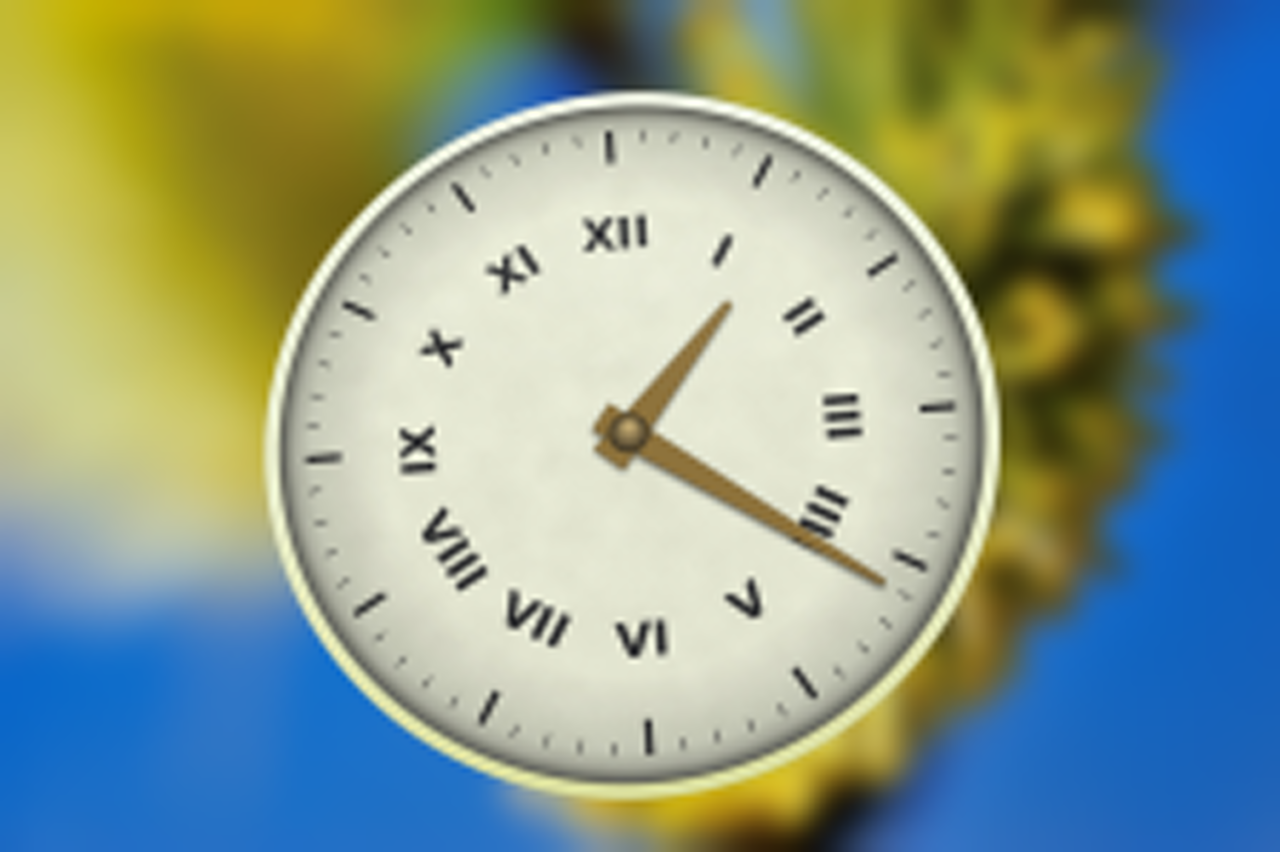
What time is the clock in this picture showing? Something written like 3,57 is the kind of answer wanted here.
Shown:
1,21
